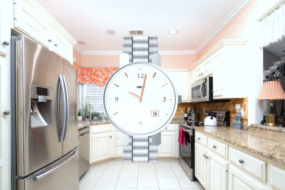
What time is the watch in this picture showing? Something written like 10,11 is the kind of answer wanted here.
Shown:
10,02
